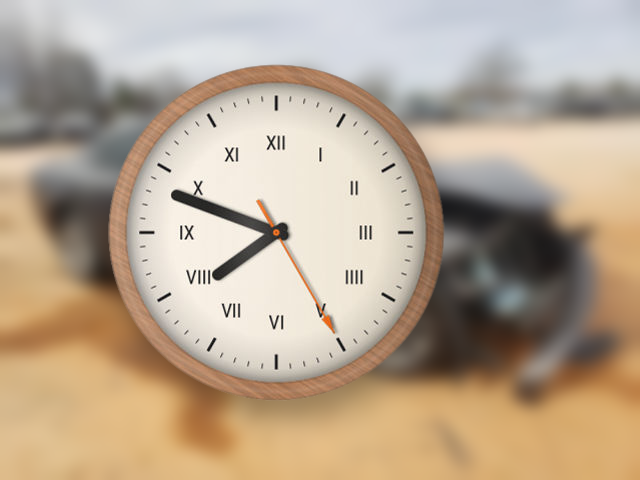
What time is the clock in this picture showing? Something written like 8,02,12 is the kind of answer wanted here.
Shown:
7,48,25
